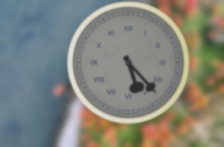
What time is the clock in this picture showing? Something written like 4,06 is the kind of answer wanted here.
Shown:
5,23
